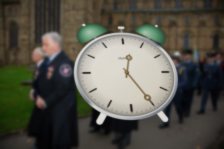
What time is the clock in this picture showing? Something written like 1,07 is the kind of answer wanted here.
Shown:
12,25
